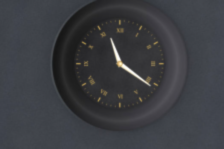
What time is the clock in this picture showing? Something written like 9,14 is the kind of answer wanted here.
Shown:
11,21
